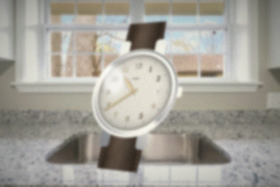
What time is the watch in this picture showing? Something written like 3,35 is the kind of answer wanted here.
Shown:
10,39
